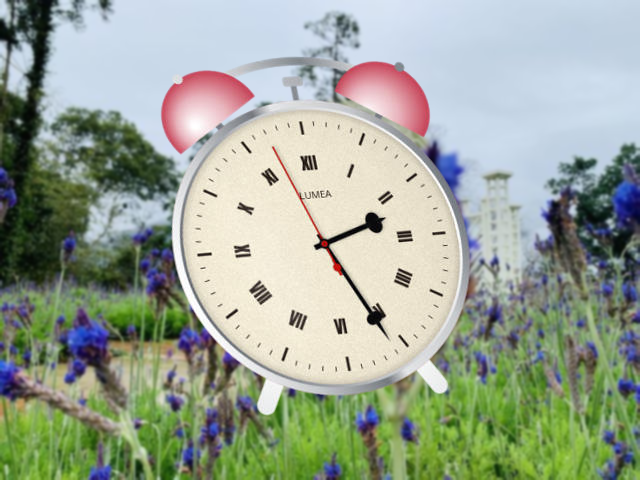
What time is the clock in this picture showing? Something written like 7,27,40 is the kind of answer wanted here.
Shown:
2,25,57
